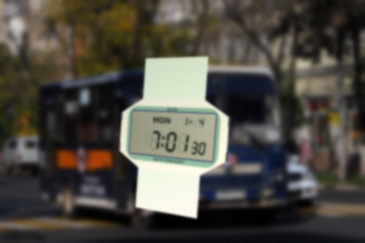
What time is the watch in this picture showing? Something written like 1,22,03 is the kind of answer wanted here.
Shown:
7,01,30
